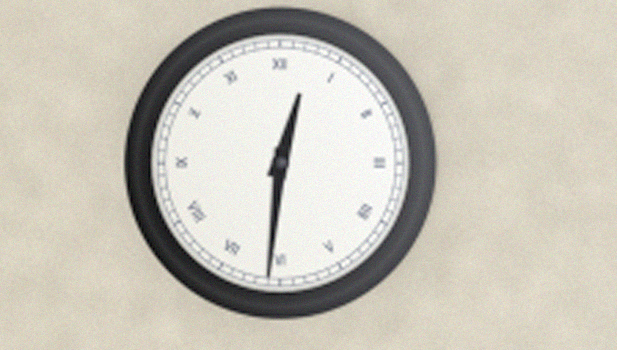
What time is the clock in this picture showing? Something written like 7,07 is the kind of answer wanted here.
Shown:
12,31
